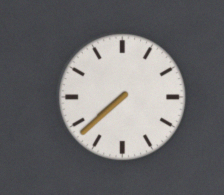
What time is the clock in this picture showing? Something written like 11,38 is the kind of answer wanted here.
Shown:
7,38
